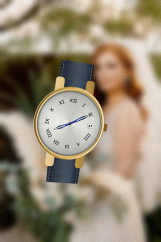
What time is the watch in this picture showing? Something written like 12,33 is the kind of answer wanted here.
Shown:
8,10
